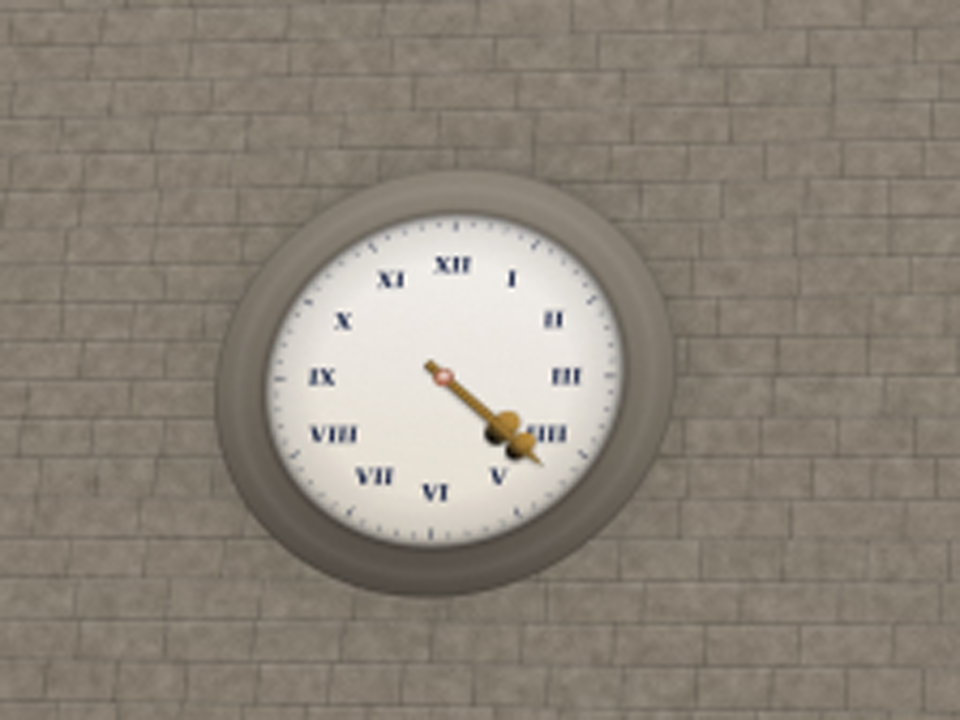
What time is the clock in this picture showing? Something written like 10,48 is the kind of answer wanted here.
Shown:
4,22
